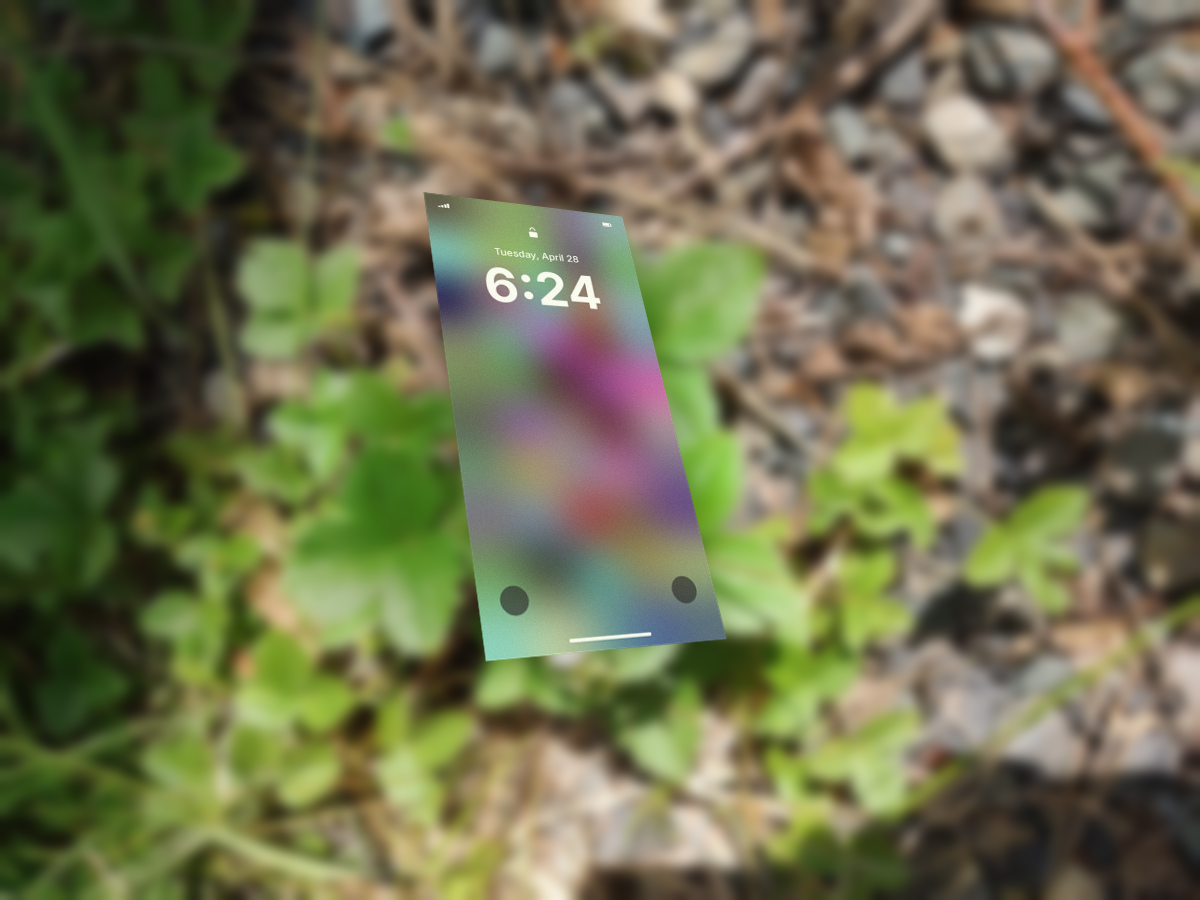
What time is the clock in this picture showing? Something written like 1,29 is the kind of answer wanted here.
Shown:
6,24
